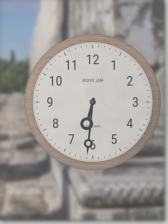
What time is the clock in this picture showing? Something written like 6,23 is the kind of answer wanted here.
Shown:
6,31
